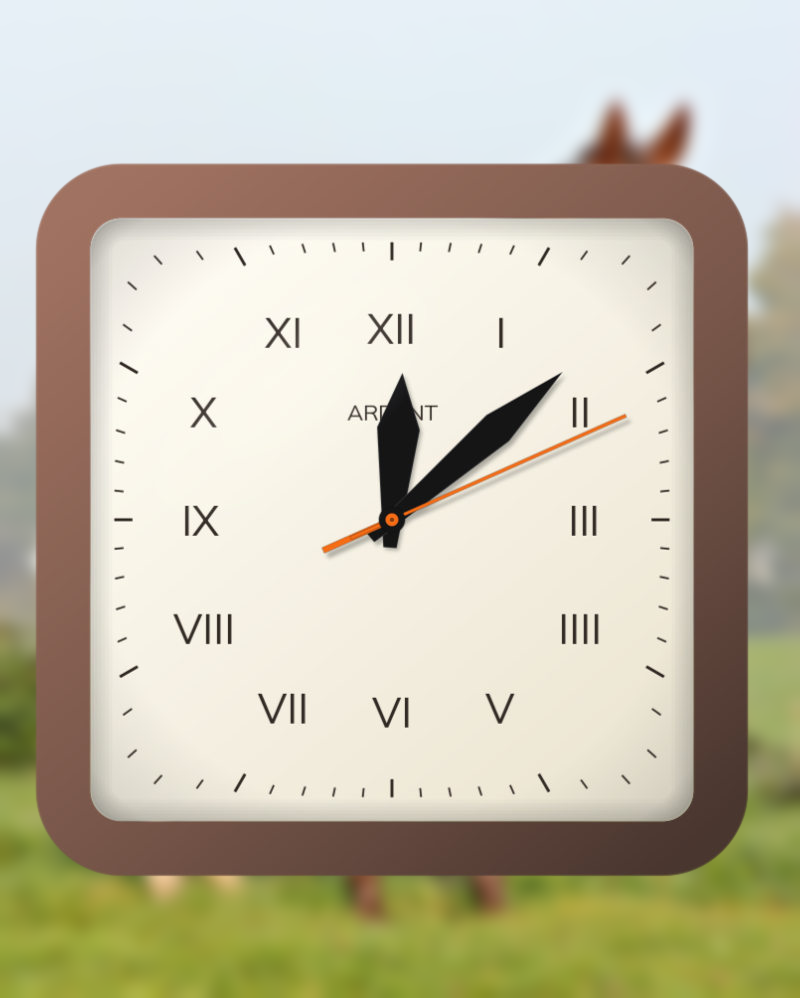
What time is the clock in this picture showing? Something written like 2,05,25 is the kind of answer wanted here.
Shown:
12,08,11
